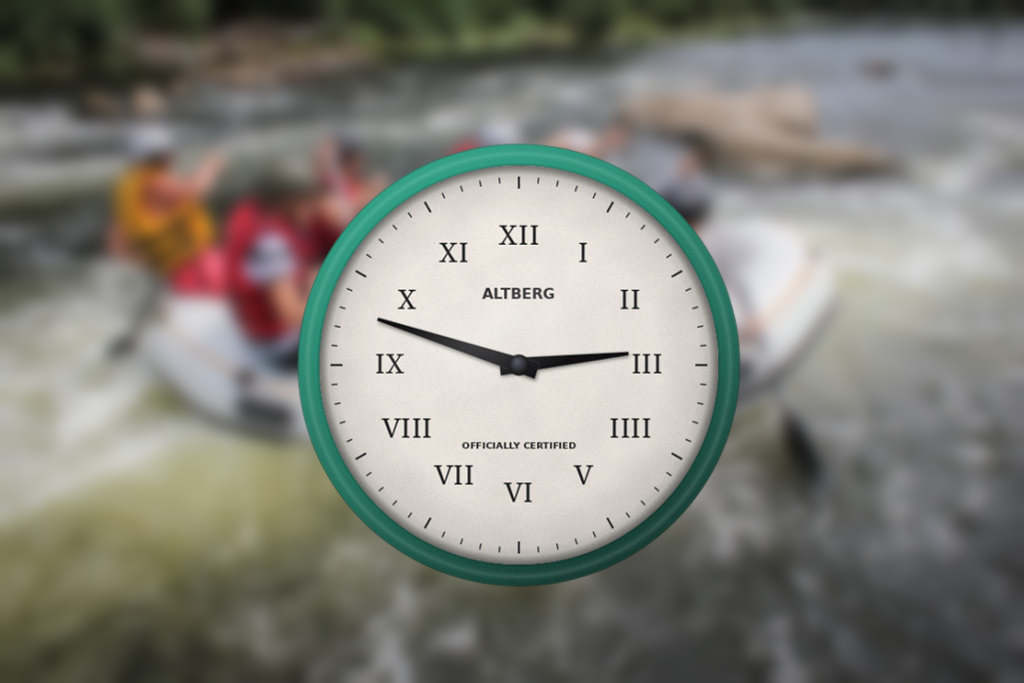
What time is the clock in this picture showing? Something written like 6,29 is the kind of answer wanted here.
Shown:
2,48
